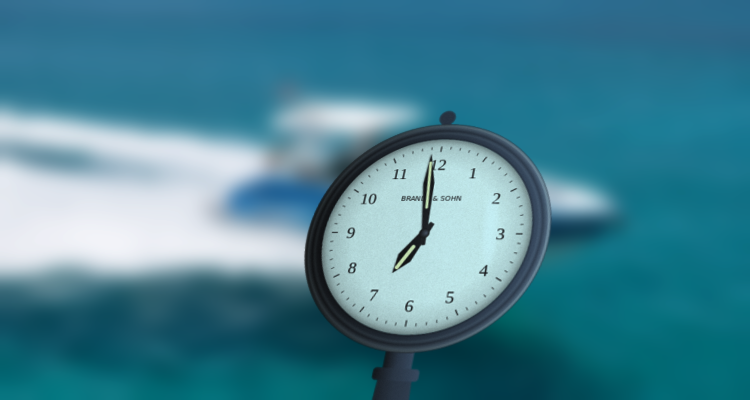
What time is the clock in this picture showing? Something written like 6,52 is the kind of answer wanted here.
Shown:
6,59
